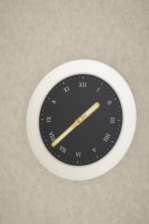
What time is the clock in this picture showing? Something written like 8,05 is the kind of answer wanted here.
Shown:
1,38
